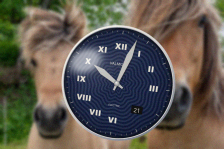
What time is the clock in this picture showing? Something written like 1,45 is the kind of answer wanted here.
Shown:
10,03
